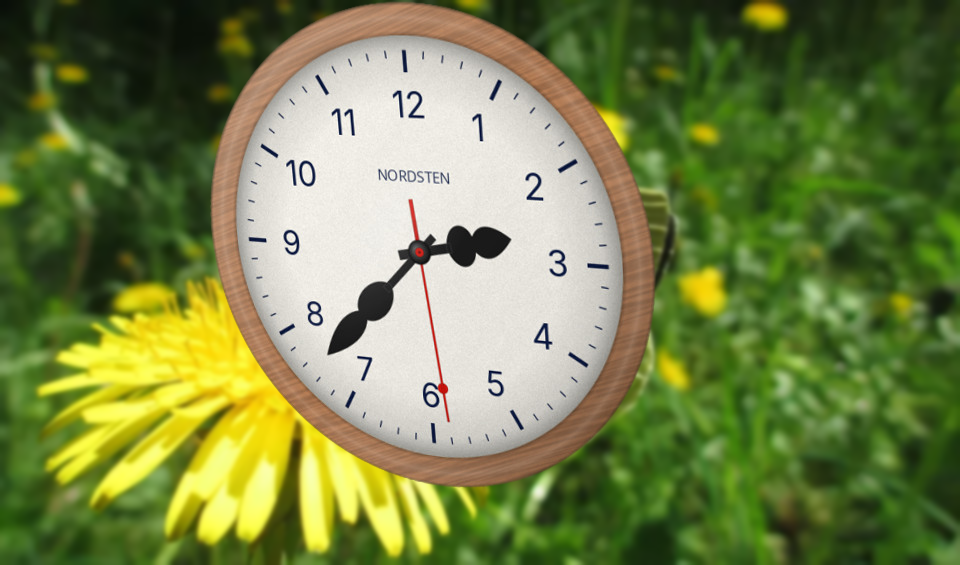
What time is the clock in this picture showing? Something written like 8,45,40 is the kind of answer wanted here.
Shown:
2,37,29
